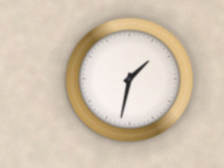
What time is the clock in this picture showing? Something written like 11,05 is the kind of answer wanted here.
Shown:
1,32
